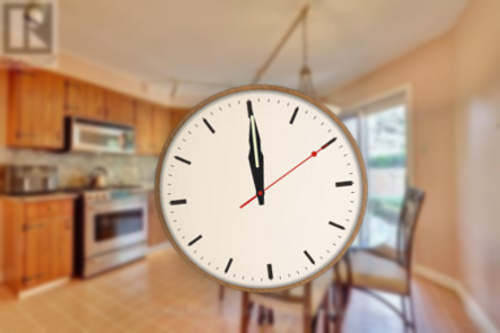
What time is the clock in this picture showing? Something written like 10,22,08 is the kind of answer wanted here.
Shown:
12,00,10
